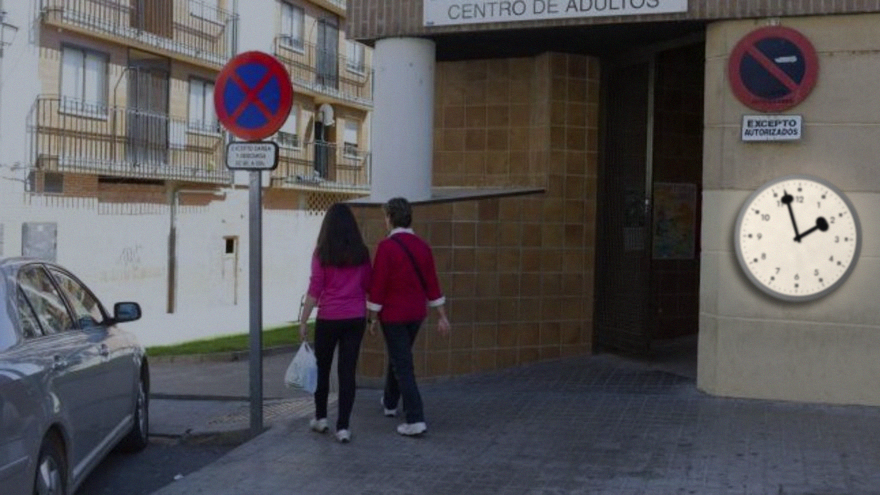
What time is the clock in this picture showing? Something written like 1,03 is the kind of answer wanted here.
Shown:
1,57
